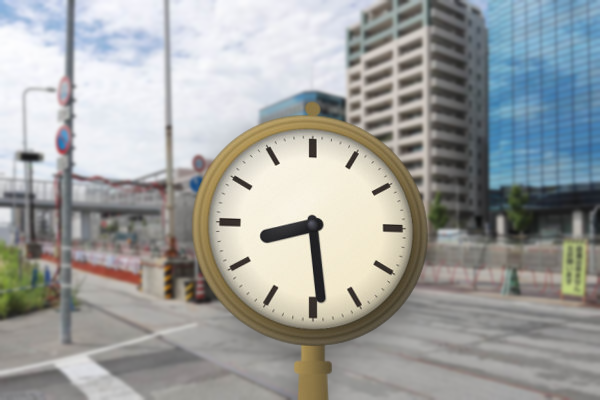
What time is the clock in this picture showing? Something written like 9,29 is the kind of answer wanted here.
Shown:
8,29
